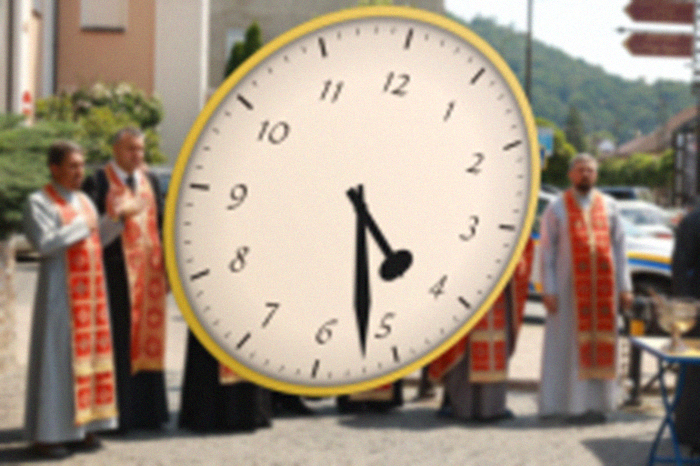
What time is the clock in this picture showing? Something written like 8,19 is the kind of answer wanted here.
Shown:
4,27
